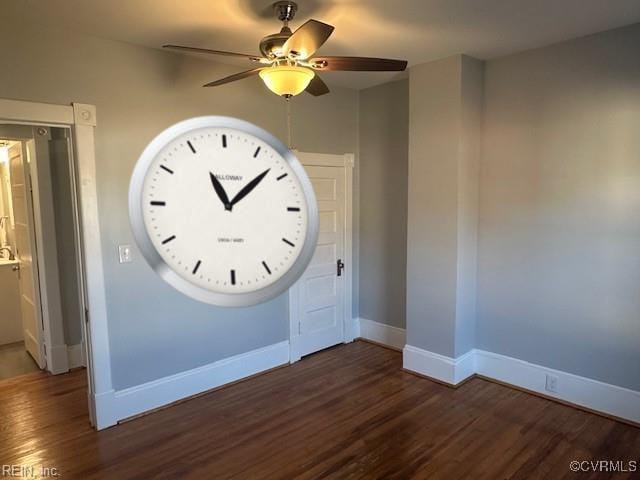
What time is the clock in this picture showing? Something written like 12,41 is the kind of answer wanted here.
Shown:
11,08
